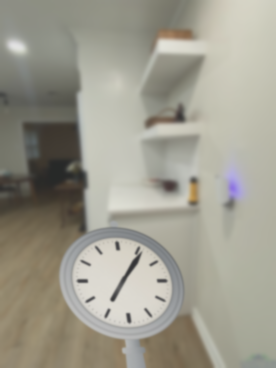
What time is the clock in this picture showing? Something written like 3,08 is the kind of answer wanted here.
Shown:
7,06
